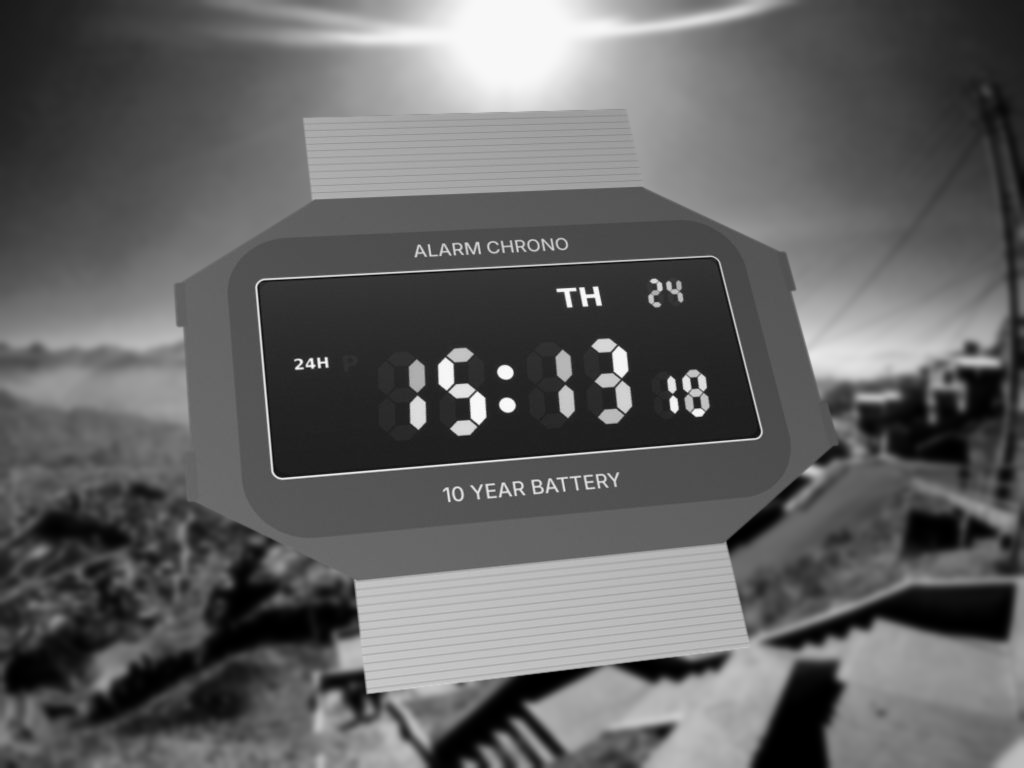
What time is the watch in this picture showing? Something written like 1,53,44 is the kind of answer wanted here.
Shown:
15,13,18
